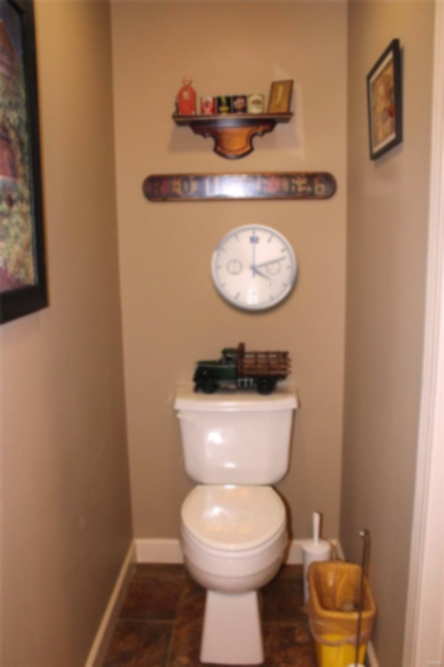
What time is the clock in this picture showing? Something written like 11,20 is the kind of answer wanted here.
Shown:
4,12
